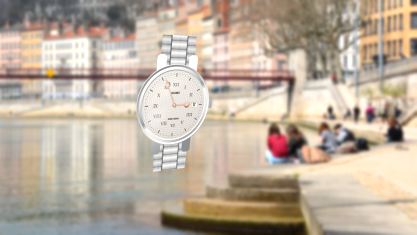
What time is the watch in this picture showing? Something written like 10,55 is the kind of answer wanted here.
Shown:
2,56
